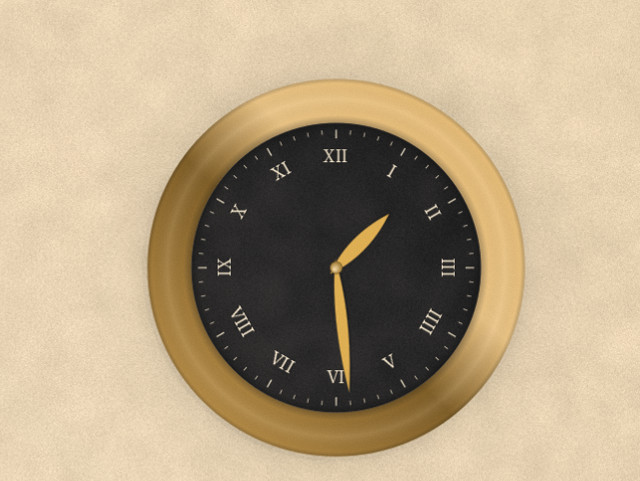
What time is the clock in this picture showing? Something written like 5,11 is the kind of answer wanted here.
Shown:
1,29
